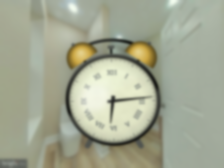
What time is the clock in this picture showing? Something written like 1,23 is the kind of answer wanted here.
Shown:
6,14
